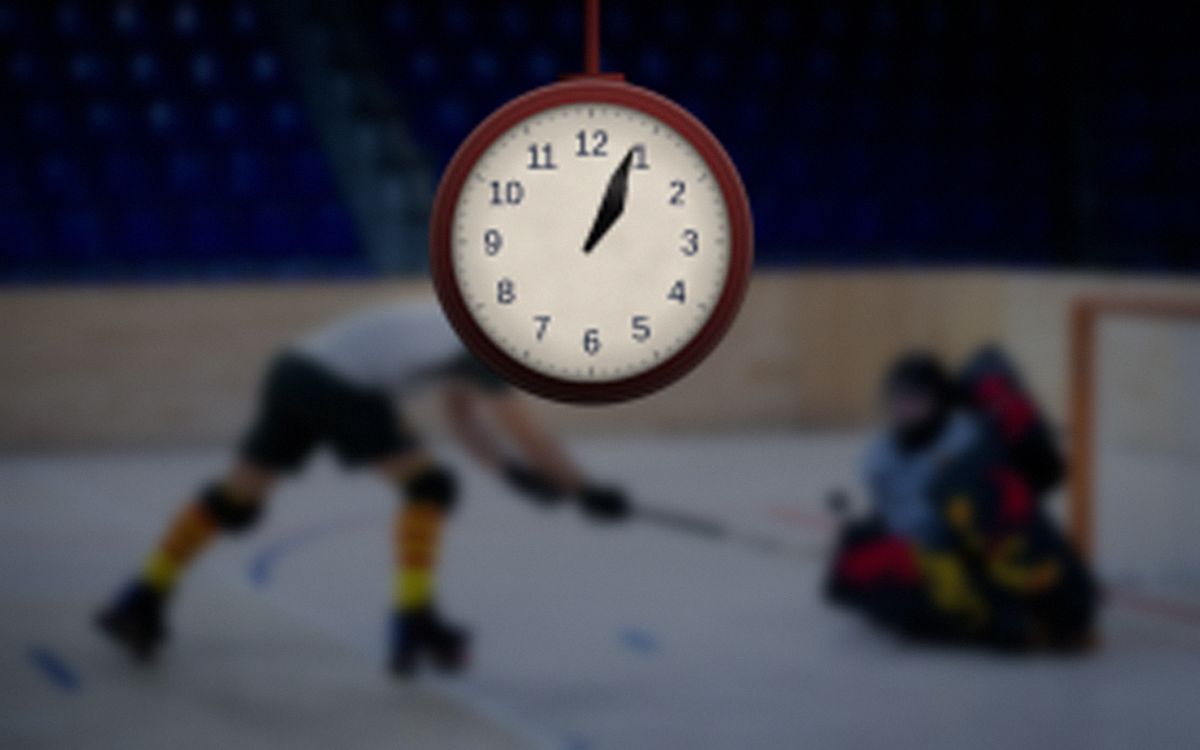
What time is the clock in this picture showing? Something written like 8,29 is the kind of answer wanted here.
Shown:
1,04
